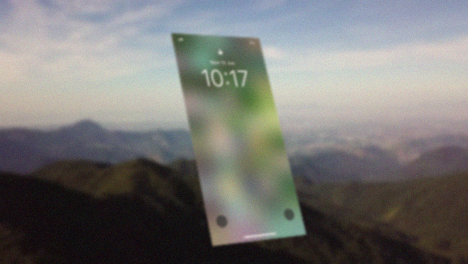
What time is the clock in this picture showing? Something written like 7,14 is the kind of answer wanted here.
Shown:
10,17
